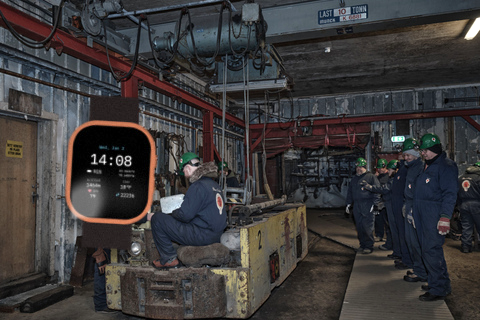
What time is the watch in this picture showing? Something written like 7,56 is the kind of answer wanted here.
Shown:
14,08
